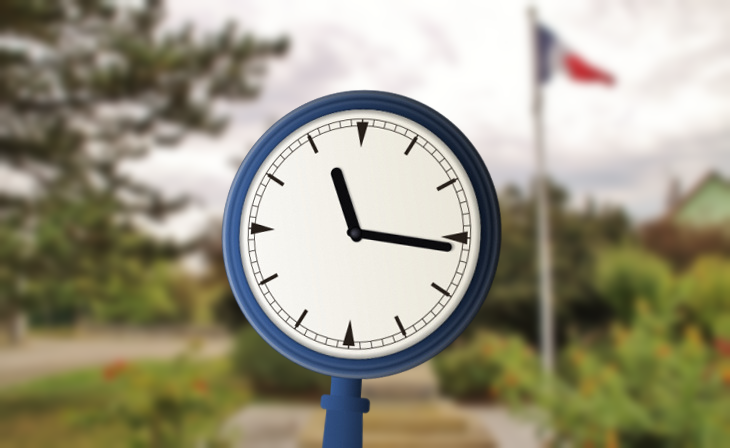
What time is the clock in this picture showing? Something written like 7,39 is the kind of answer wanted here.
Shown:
11,16
